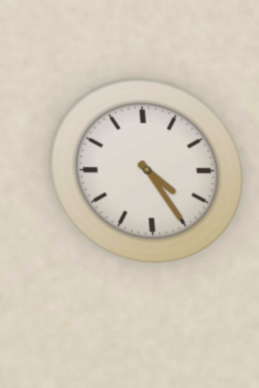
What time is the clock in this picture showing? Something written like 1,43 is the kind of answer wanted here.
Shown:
4,25
